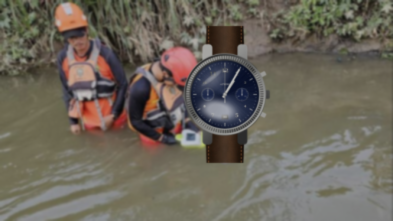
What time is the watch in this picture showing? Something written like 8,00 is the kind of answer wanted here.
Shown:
1,05
